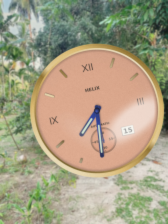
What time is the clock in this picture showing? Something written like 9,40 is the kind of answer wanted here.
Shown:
7,31
